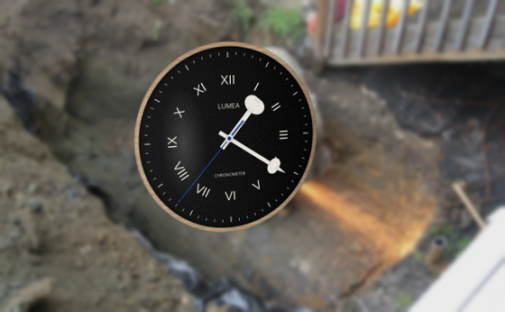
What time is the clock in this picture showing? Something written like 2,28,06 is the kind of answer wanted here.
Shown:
1,20,37
